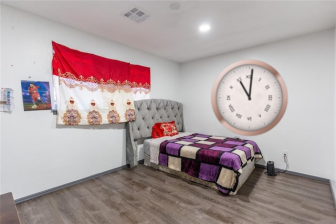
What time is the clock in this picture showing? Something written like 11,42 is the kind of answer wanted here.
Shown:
11,01
